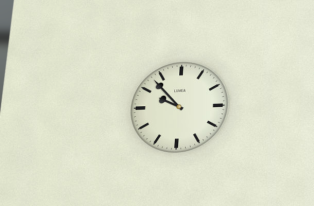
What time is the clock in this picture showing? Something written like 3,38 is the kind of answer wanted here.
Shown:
9,53
